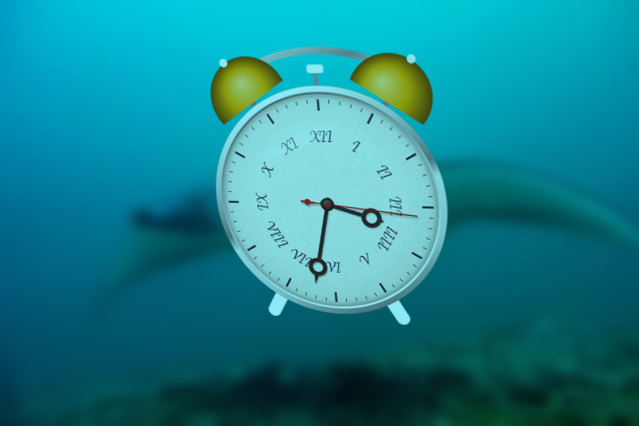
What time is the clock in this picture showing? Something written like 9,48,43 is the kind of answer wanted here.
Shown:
3,32,16
